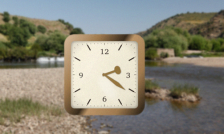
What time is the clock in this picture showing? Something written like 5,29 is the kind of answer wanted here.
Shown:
2,21
